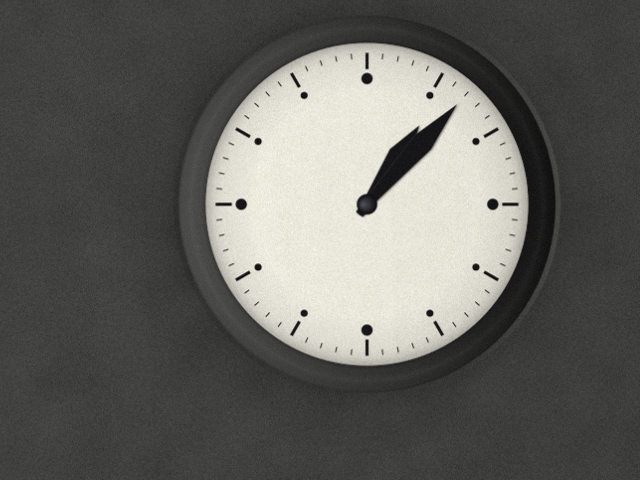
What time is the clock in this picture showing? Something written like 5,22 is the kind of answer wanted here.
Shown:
1,07
